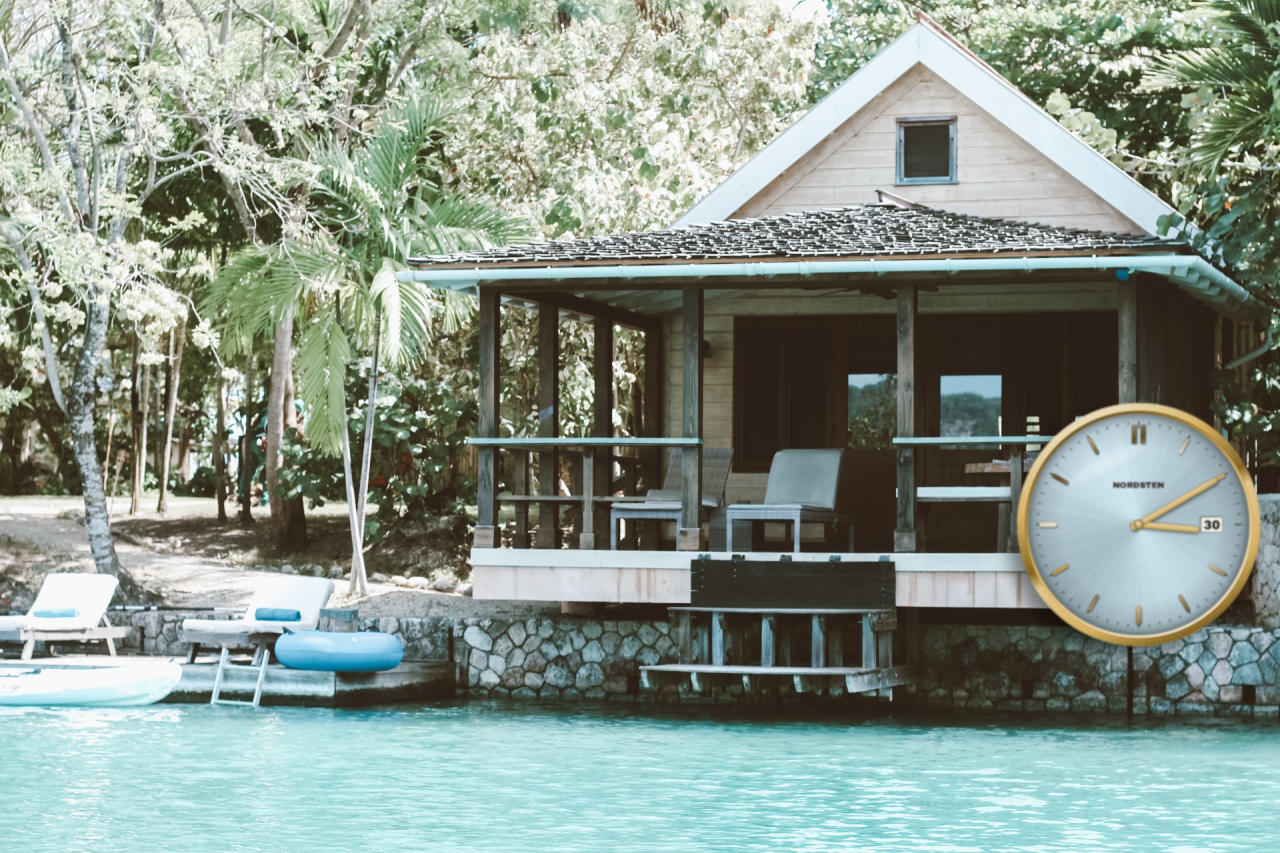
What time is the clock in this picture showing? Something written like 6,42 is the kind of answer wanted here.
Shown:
3,10
